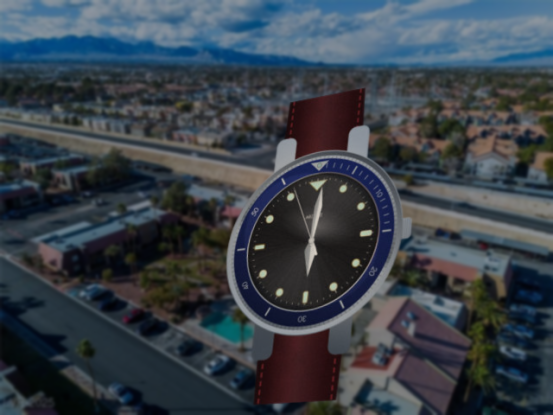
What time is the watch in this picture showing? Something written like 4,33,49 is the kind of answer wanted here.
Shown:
6,00,56
